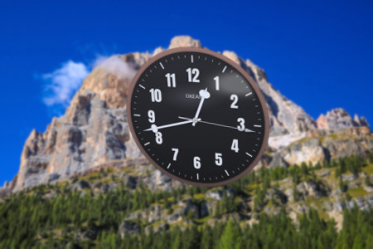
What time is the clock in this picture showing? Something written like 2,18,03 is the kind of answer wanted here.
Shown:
12,42,16
